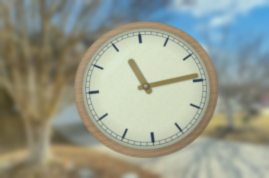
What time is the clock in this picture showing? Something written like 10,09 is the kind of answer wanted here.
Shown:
11,14
